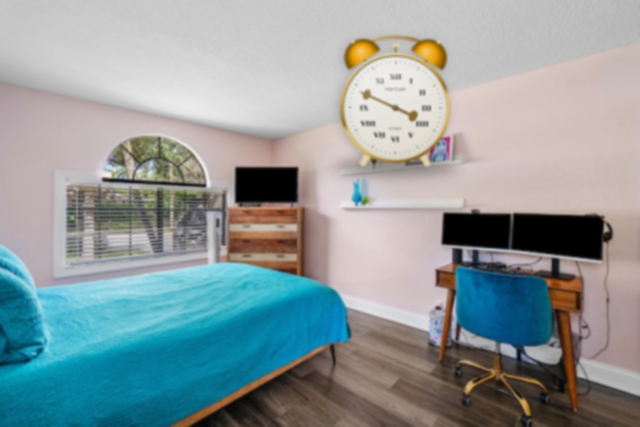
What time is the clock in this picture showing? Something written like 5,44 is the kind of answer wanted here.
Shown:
3,49
